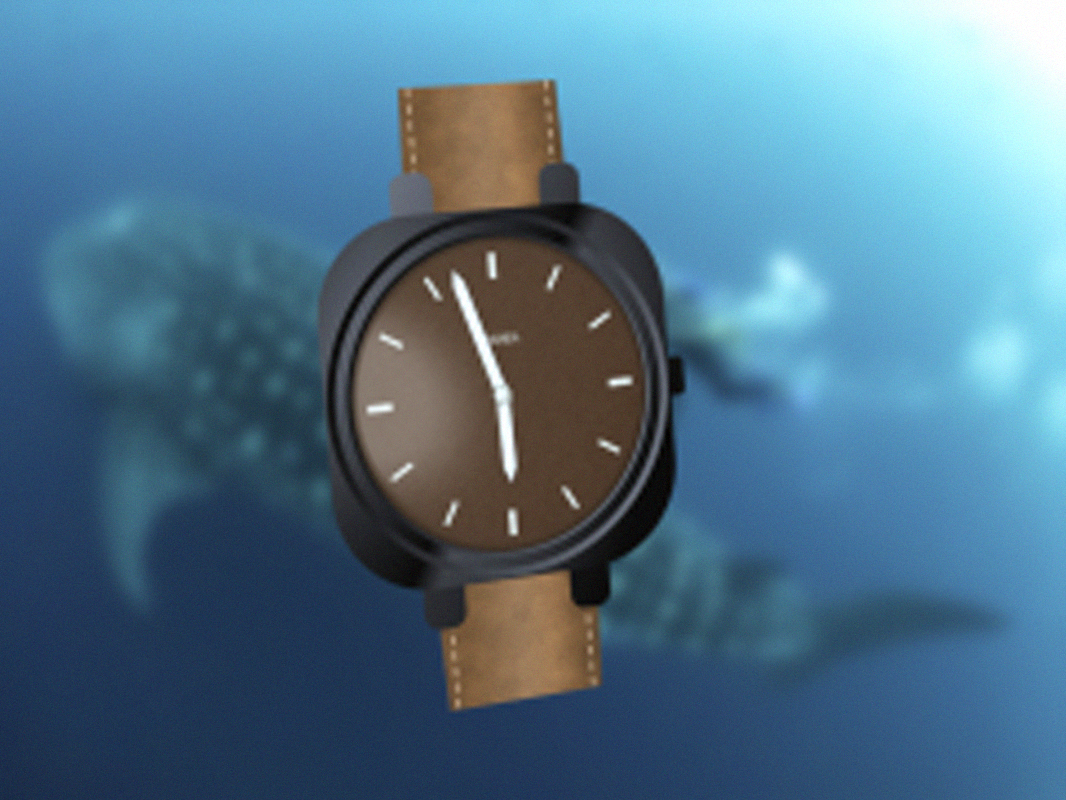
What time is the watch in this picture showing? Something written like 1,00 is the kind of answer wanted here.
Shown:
5,57
